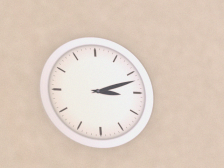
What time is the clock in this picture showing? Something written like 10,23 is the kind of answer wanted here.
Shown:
3,12
